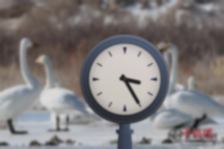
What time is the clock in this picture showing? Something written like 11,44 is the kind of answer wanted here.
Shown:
3,25
